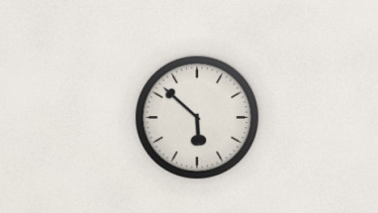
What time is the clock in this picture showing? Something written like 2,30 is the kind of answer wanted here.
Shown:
5,52
